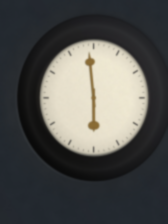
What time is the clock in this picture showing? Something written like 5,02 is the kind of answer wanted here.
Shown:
5,59
